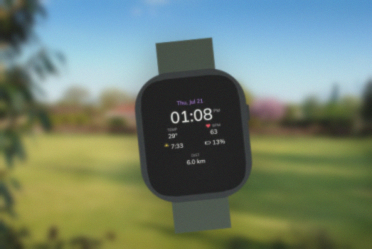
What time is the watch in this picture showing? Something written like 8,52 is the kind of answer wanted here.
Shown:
1,08
